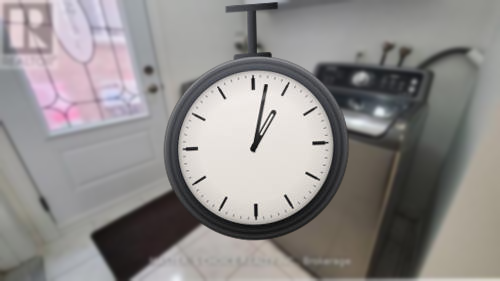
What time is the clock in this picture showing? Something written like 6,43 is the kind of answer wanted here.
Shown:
1,02
